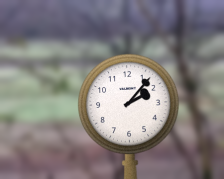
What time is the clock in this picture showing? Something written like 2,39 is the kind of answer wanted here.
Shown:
2,07
